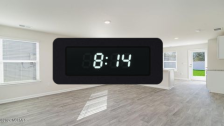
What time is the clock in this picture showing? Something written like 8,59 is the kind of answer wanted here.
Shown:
8,14
